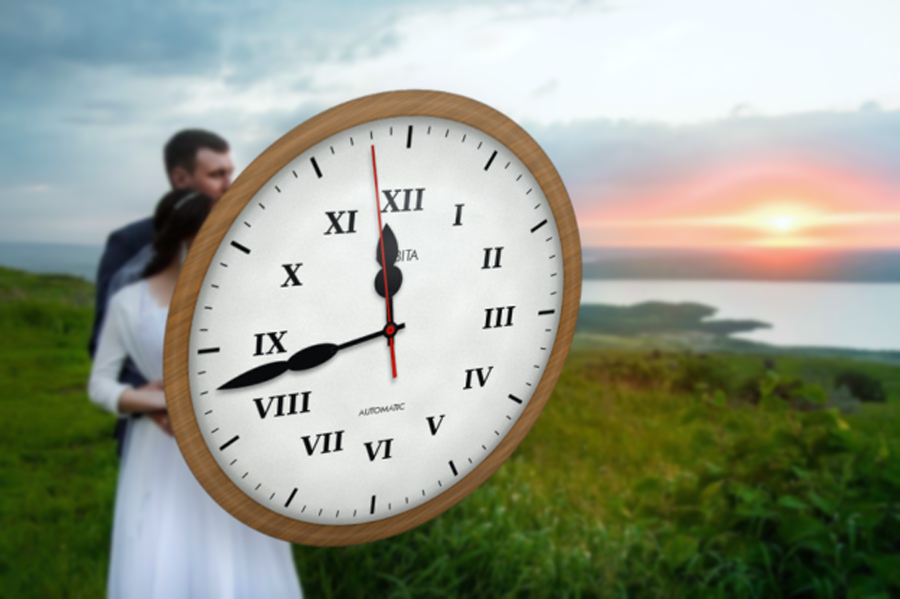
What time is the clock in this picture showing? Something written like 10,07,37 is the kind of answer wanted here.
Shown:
11,42,58
